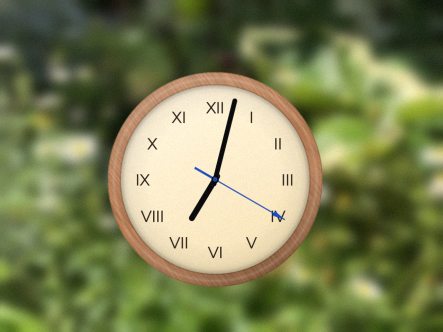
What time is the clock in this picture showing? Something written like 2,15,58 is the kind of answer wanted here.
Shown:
7,02,20
